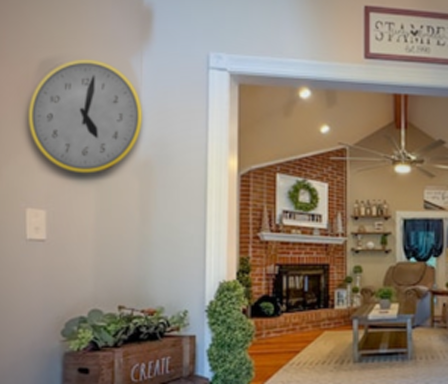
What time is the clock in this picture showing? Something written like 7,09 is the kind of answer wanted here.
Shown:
5,02
